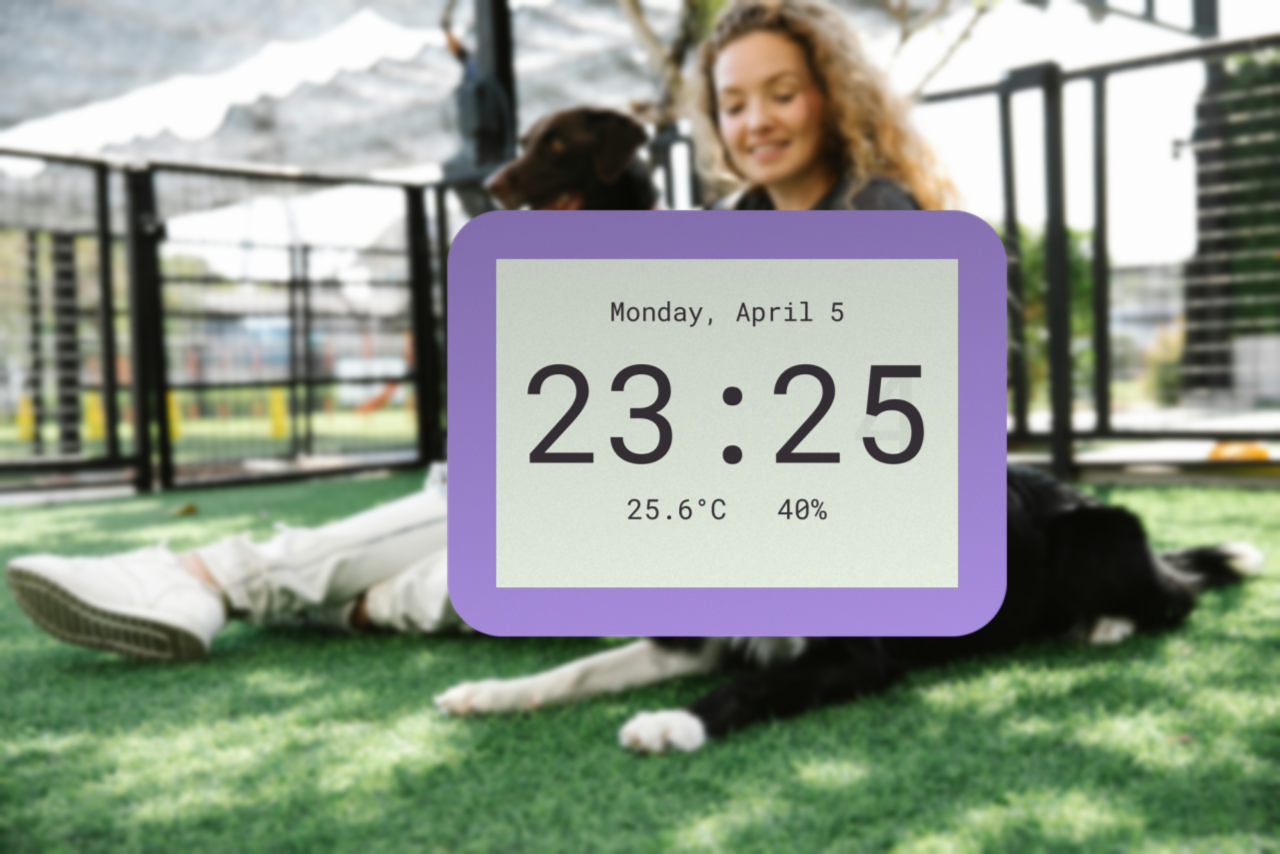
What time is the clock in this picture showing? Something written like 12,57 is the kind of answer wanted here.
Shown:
23,25
